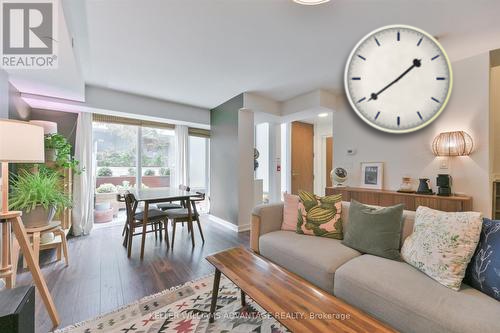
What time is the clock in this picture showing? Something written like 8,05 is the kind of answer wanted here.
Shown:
1,39
